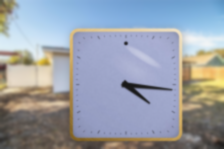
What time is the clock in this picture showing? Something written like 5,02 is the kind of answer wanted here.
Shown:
4,16
